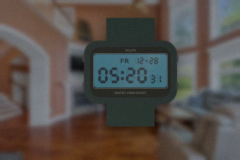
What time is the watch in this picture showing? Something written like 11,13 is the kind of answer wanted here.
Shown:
5,20
